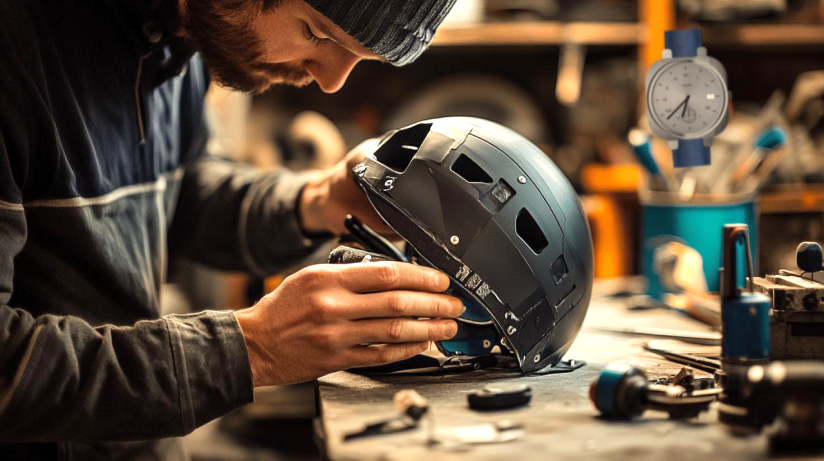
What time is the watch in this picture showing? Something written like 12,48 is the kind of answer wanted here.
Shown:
6,38
